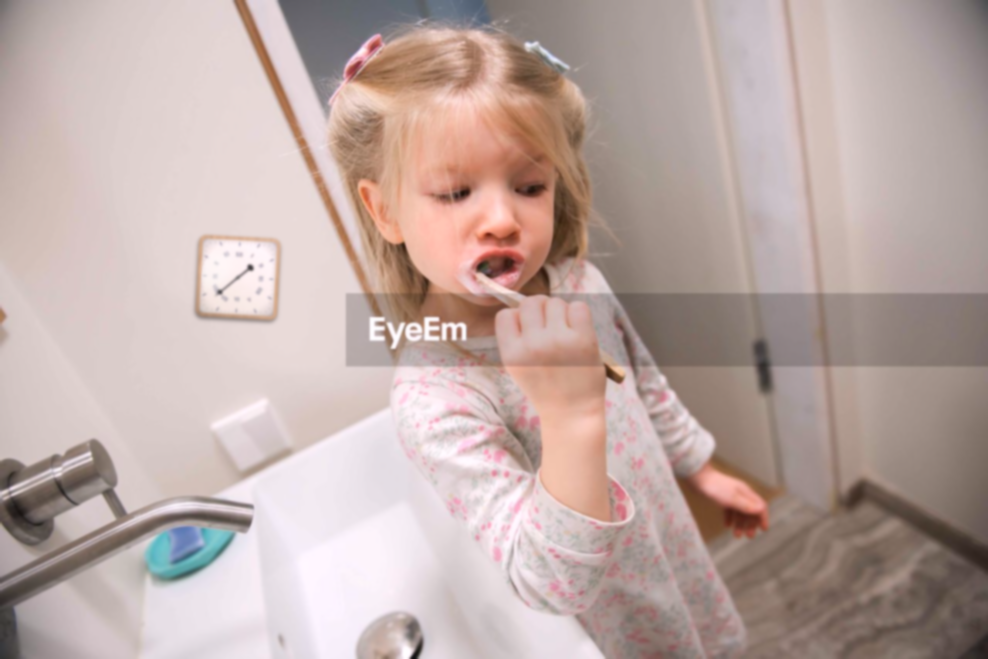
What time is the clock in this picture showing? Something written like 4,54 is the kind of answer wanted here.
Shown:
1,38
